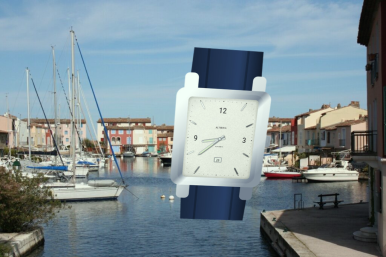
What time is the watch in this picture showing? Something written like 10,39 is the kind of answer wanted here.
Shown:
8,38
